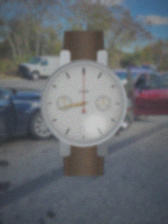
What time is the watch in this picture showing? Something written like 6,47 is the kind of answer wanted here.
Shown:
8,43
